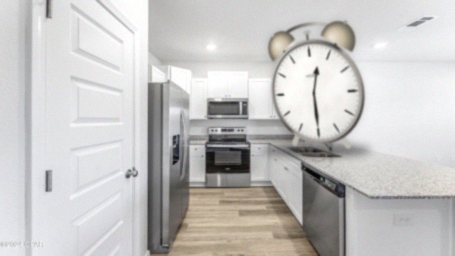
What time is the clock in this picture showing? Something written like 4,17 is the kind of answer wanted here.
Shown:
12,30
